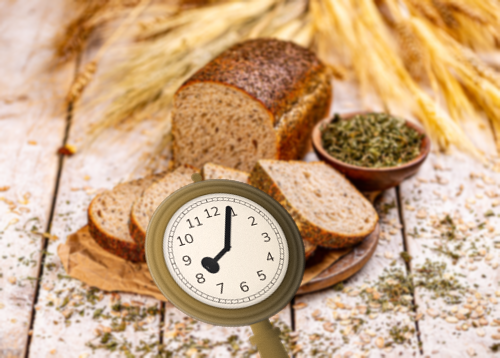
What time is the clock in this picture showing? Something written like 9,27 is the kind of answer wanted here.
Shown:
8,04
